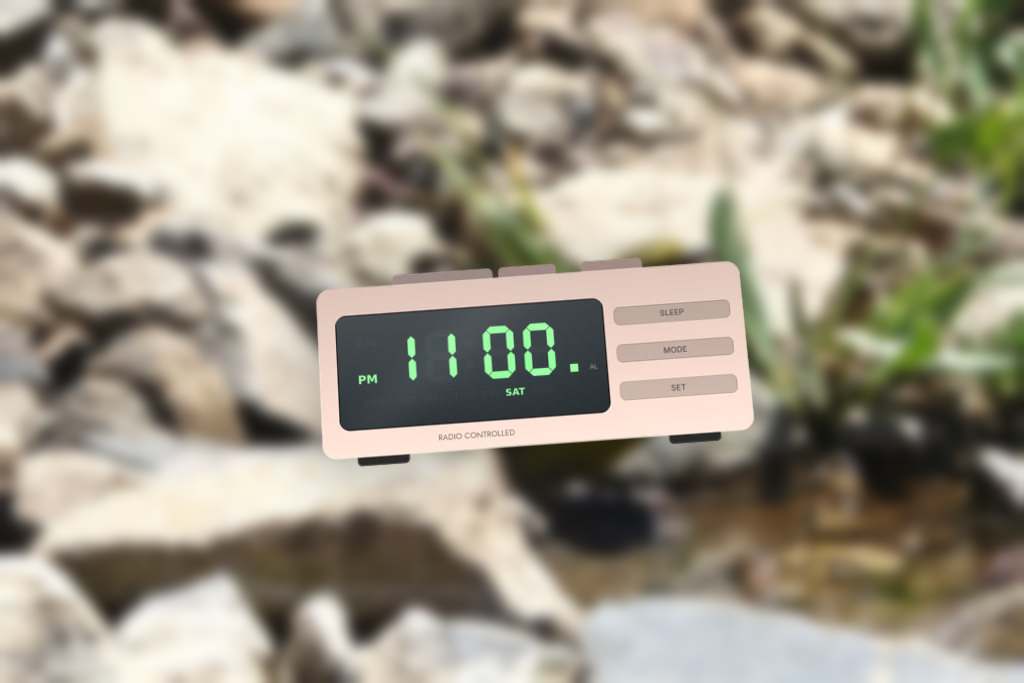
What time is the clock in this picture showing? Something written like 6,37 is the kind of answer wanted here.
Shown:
11,00
